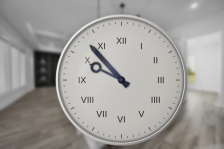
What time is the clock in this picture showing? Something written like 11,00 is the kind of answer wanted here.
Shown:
9,53
